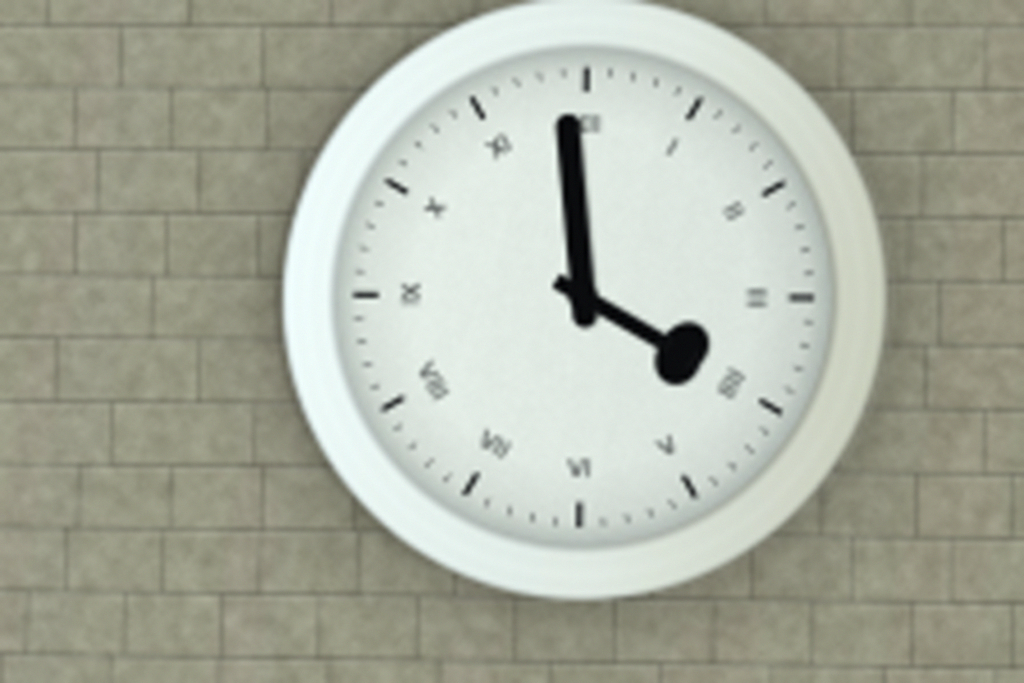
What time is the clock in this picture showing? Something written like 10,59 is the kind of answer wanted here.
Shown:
3,59
